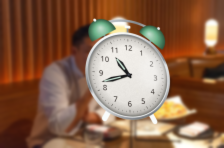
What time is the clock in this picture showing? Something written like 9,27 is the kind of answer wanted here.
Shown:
10,42
